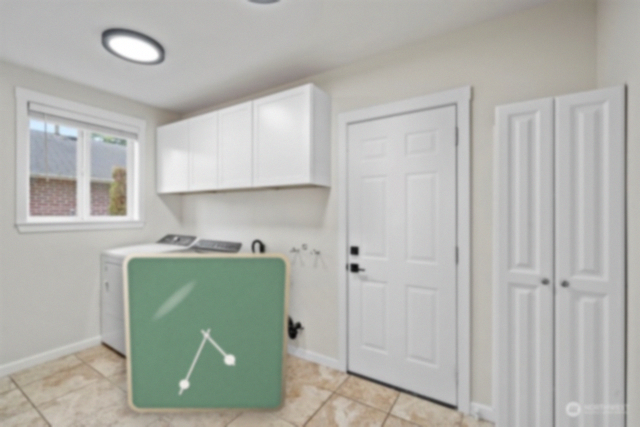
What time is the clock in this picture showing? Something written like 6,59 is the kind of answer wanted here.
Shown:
4,34
